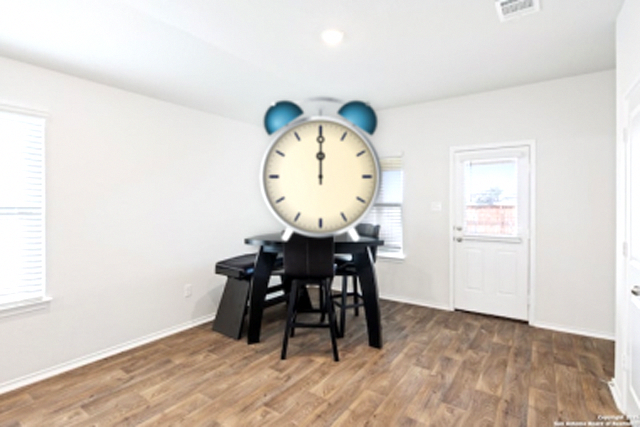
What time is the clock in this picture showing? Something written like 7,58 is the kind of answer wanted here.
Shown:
12,00
